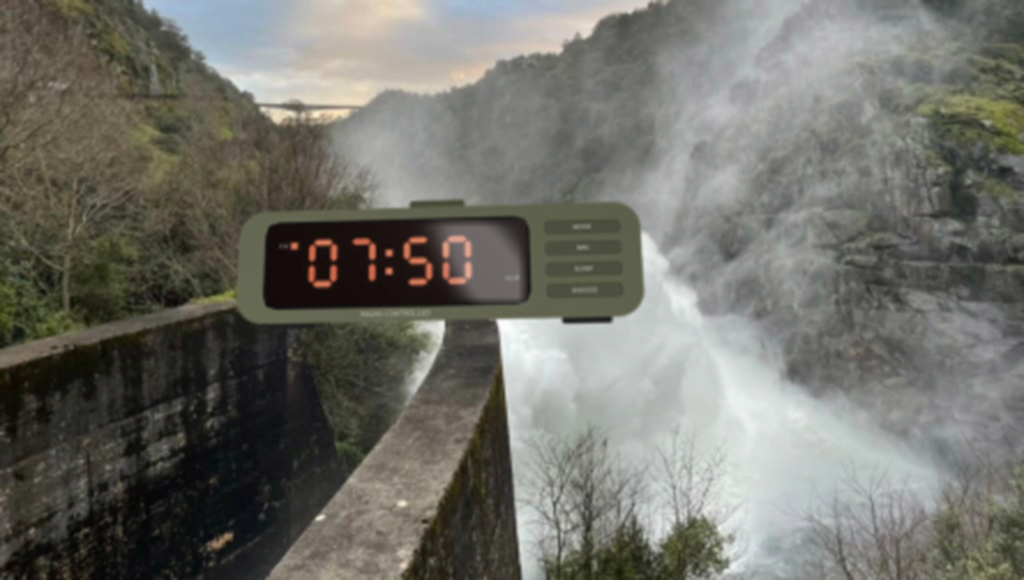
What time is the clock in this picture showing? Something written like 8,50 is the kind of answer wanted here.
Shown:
7,50
